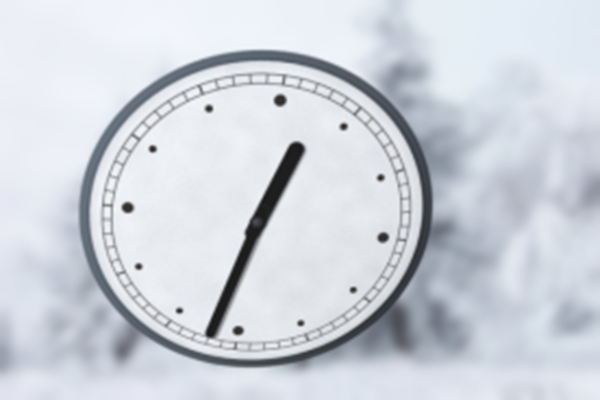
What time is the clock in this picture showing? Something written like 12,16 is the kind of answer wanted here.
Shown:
12,32
